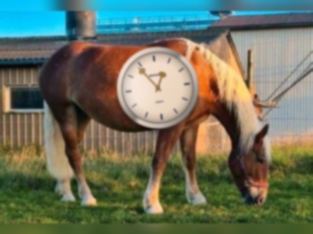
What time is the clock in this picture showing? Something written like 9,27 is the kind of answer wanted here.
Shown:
12,54
